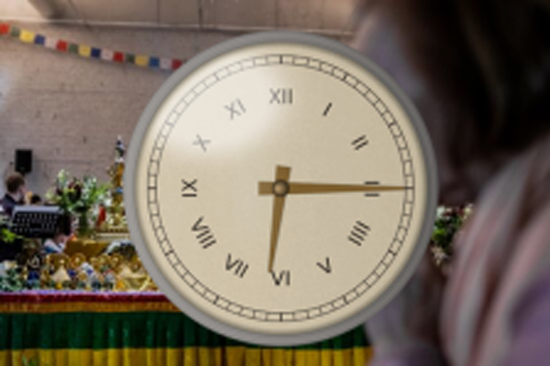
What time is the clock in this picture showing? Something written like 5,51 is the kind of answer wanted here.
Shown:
6,15
